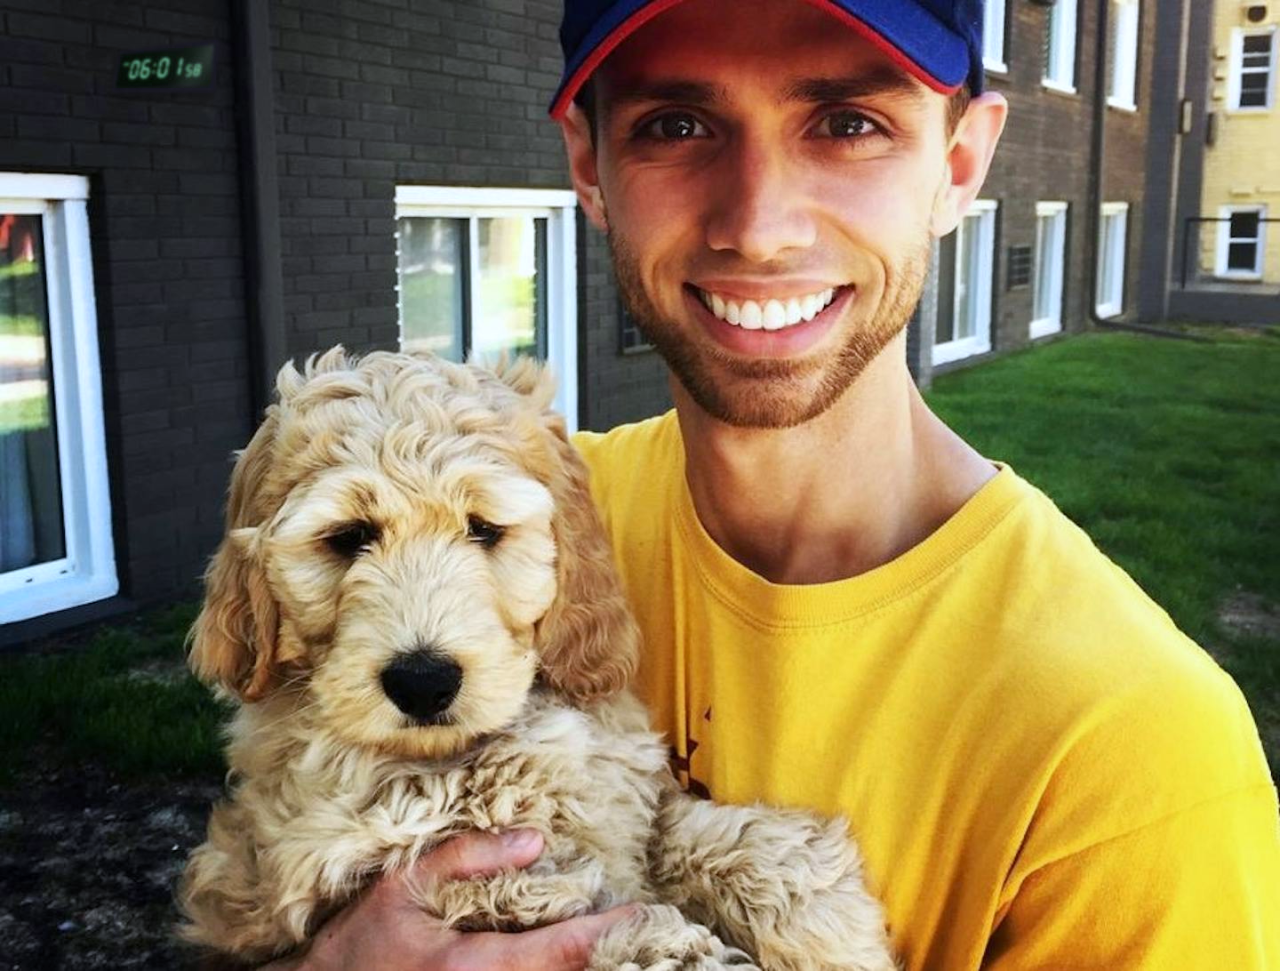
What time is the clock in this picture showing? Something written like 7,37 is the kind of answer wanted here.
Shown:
6,01
